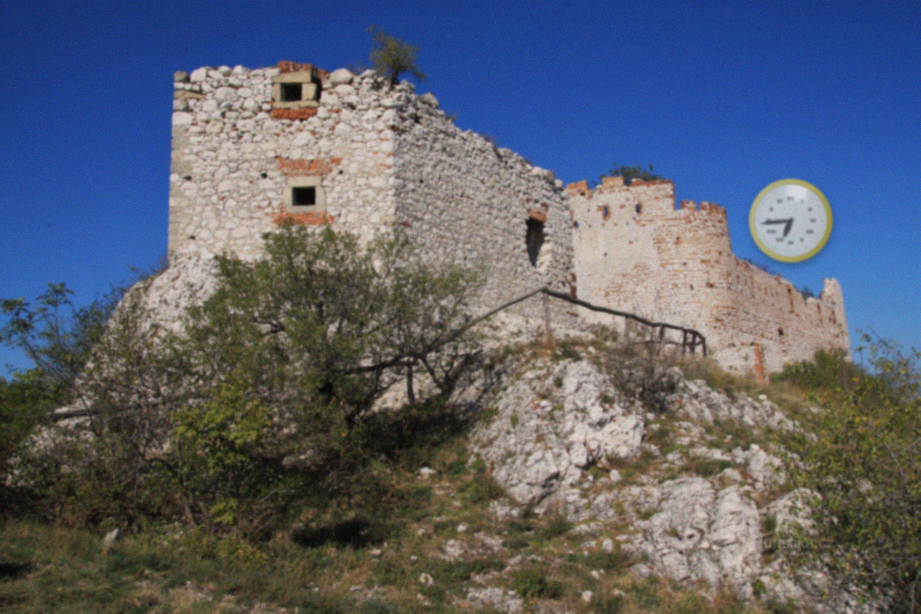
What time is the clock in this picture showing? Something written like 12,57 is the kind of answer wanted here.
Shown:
6,44
